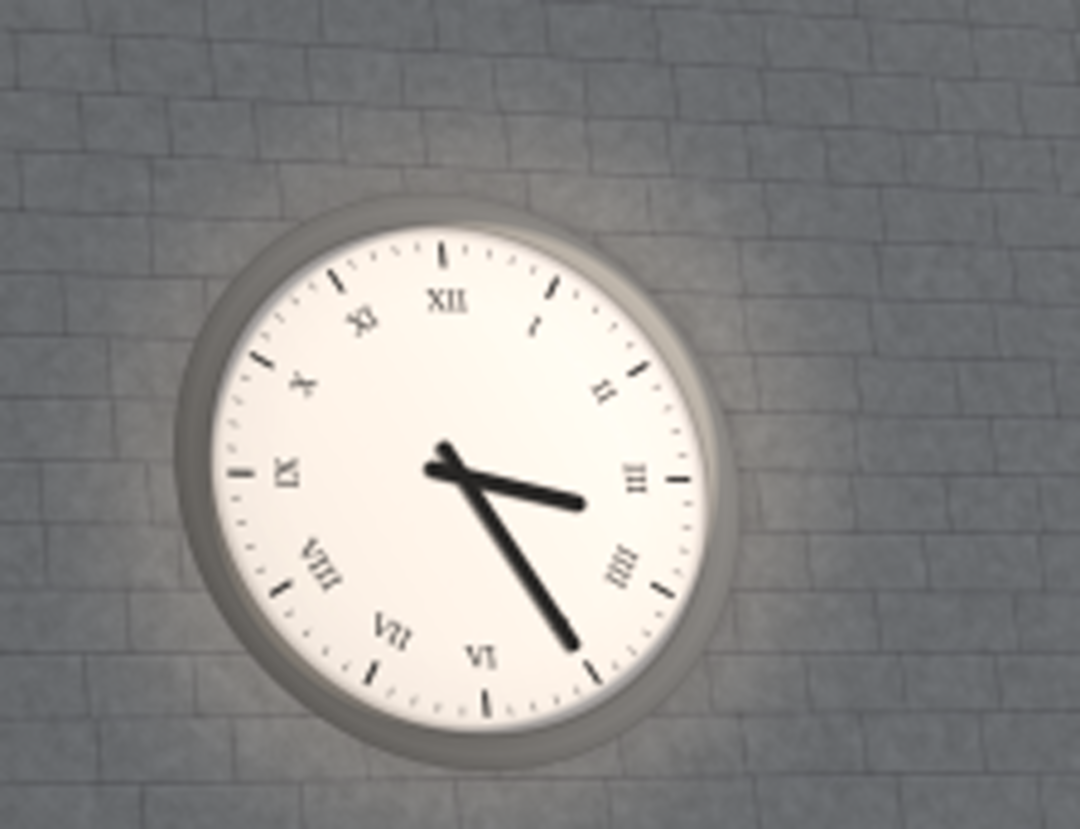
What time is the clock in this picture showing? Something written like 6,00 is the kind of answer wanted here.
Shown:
3,25
